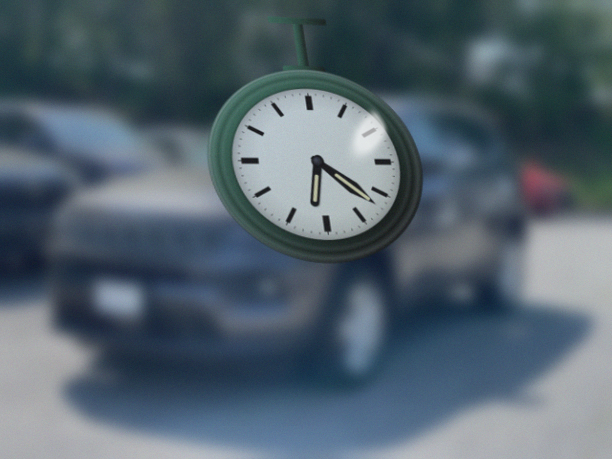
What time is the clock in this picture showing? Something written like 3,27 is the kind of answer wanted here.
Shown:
6,22
